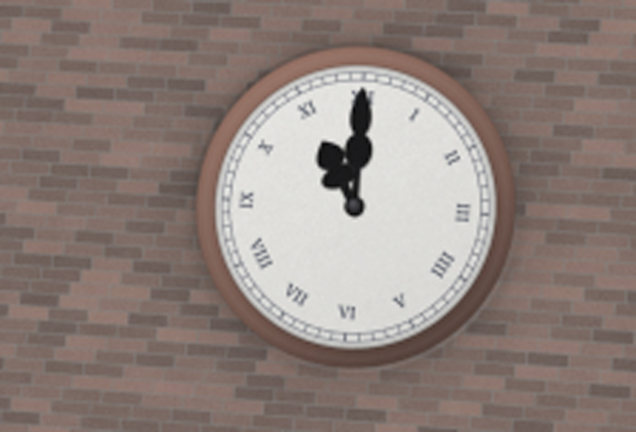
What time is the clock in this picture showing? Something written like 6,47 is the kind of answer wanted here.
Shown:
11,00
